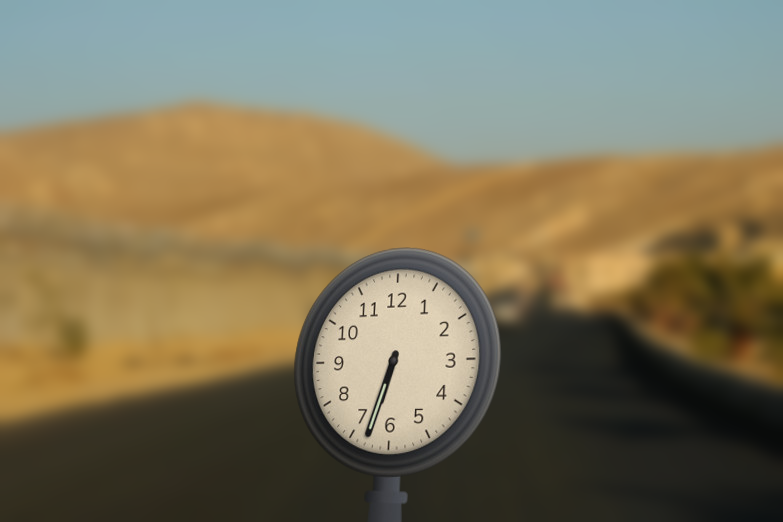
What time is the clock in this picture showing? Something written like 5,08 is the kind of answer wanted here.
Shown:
6,33
